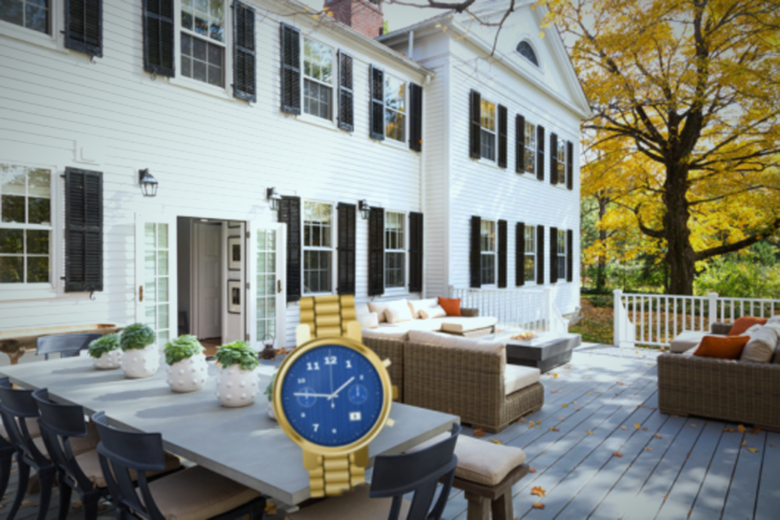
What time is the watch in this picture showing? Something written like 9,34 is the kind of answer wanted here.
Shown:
1,46
